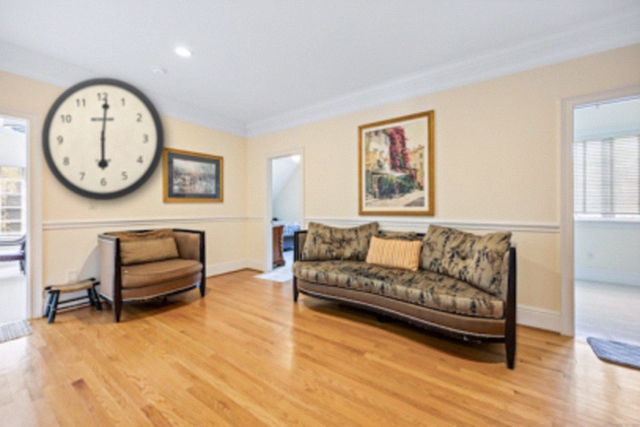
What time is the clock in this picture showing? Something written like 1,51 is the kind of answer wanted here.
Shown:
6,01
